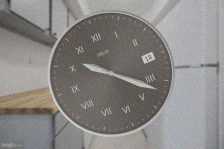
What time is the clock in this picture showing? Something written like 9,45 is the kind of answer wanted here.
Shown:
10,22
